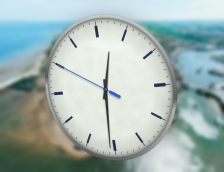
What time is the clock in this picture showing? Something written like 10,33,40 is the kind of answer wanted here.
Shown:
12,30,50
